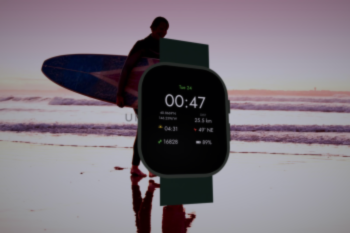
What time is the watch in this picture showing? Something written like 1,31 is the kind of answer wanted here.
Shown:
0,47
